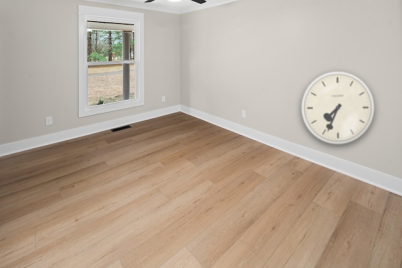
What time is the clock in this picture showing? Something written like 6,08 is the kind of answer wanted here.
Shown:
7,34
